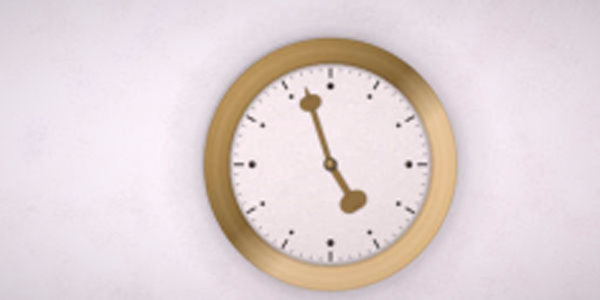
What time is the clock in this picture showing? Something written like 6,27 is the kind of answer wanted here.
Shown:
4,57
